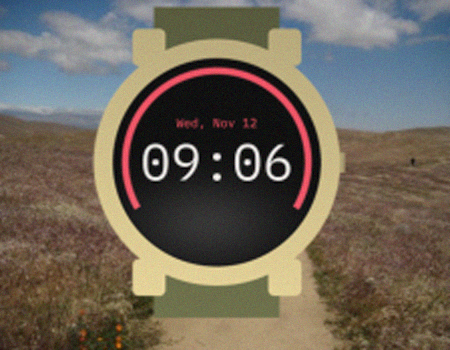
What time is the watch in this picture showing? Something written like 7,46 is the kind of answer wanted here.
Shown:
9,06
